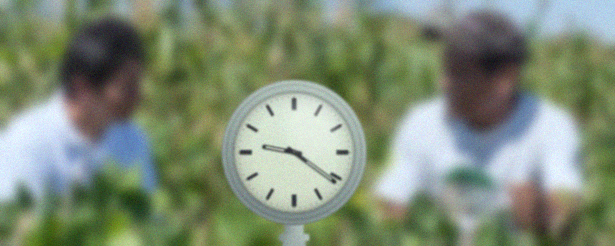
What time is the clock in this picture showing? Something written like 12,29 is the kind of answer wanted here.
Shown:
9,21
